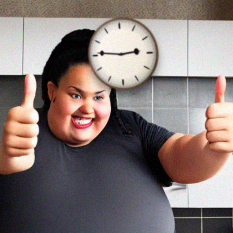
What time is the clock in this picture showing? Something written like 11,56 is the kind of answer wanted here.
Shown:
2,46
